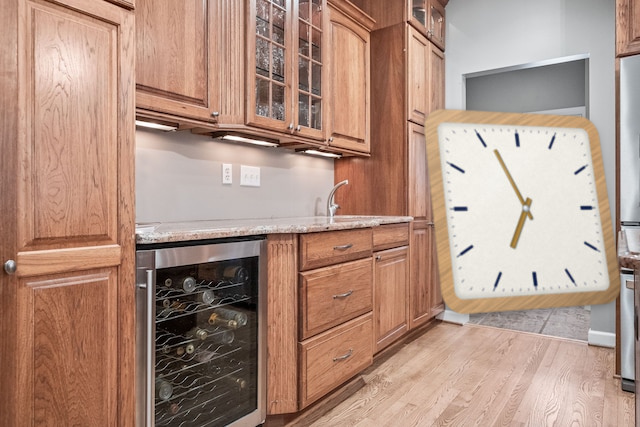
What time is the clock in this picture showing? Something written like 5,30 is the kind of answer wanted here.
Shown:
6,56
